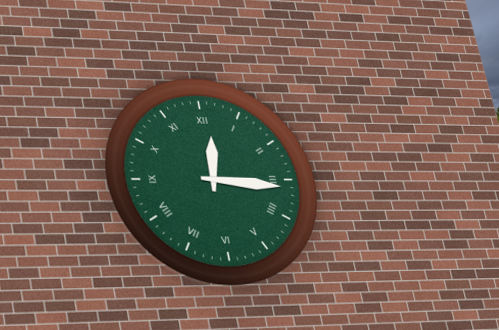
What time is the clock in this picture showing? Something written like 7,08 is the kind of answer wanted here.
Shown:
12,16
